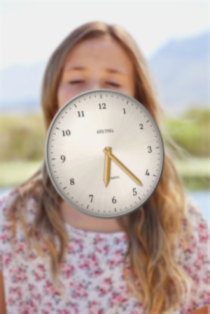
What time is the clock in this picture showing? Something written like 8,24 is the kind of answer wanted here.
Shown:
6,23
